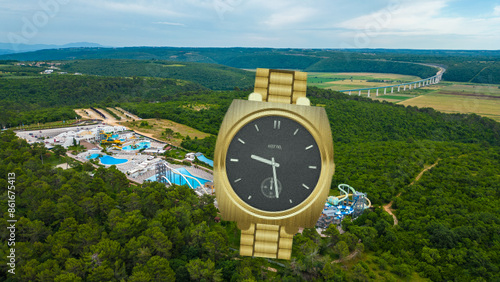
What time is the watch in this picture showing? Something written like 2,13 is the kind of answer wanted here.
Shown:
9,28
